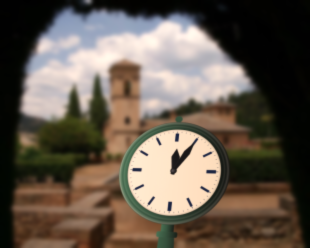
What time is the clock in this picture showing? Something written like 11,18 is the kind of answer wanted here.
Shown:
12,05
